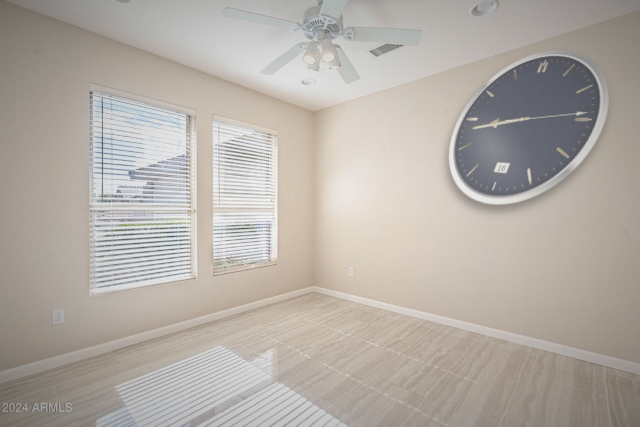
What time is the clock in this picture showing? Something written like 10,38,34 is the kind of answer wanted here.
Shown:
8,43,14
